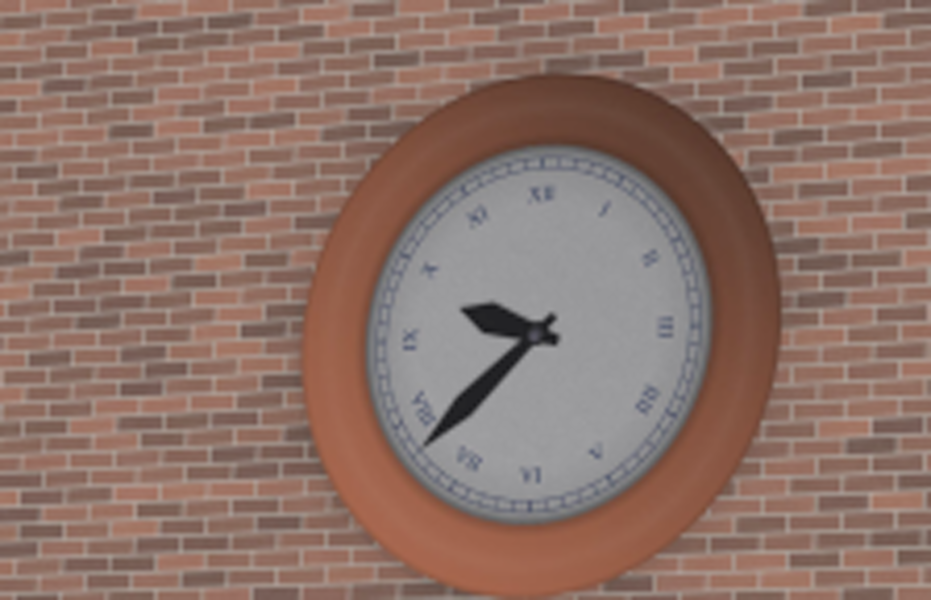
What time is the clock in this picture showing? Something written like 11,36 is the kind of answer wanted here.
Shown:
9,38
